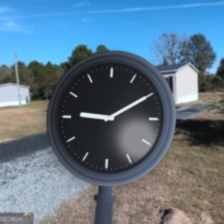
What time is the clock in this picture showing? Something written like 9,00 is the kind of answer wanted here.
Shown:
9,10
